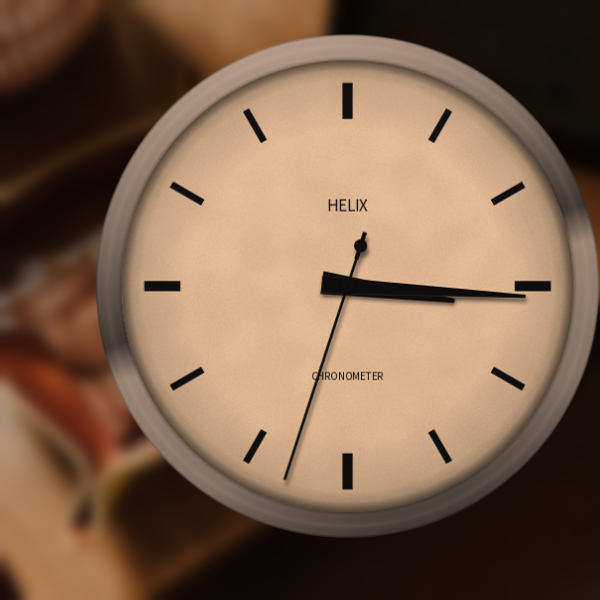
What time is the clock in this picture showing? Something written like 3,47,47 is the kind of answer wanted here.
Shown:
3,15,33
